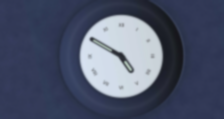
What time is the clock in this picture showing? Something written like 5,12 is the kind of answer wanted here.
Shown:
4,50
